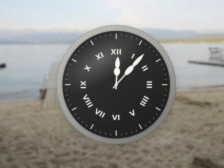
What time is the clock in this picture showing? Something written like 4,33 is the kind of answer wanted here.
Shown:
12,07
